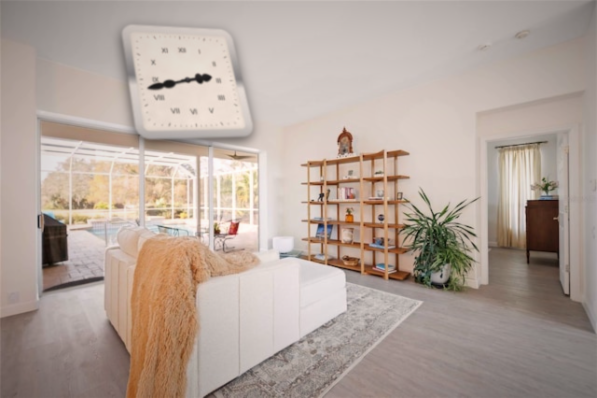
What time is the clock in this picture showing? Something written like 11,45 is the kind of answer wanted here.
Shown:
2,43
